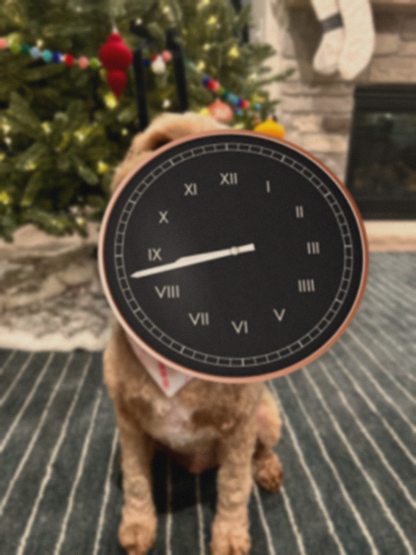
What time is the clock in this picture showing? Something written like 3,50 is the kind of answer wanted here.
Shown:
8,43
